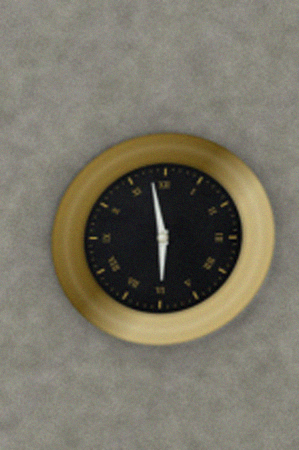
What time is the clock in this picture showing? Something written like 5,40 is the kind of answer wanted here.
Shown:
5,58
